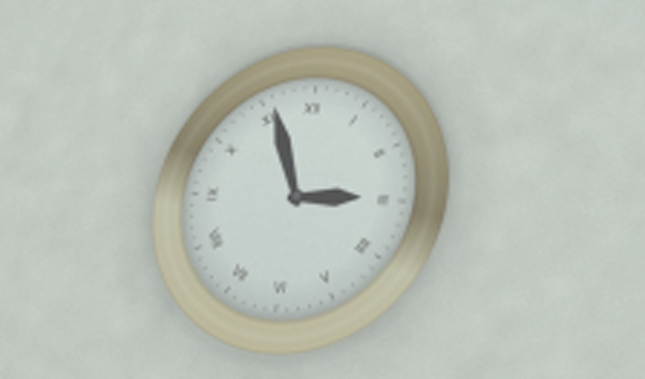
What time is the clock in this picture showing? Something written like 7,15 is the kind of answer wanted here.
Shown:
2,56
